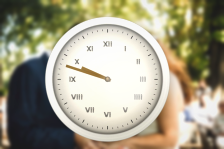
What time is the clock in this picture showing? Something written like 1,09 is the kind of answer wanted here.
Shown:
9,48
